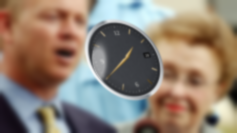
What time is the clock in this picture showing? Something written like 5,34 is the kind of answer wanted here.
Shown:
1,40
